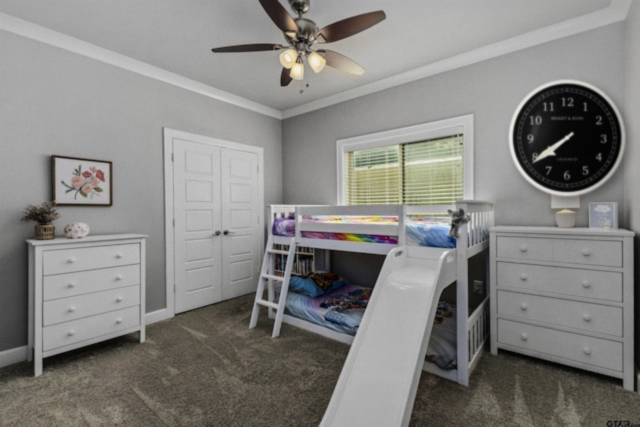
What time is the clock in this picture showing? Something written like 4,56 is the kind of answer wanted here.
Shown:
7,39
